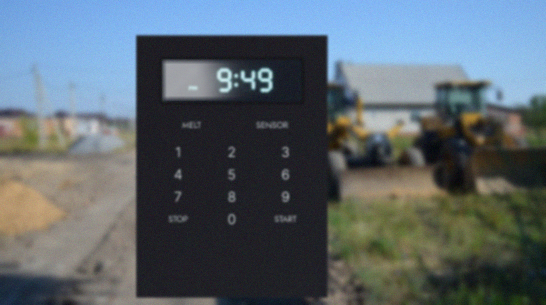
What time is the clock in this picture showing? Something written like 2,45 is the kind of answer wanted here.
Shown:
9,49
